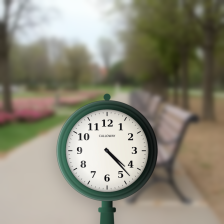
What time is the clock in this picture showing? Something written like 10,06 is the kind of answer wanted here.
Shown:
4,23
